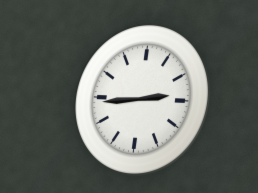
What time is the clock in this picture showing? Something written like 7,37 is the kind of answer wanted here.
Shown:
2,44
